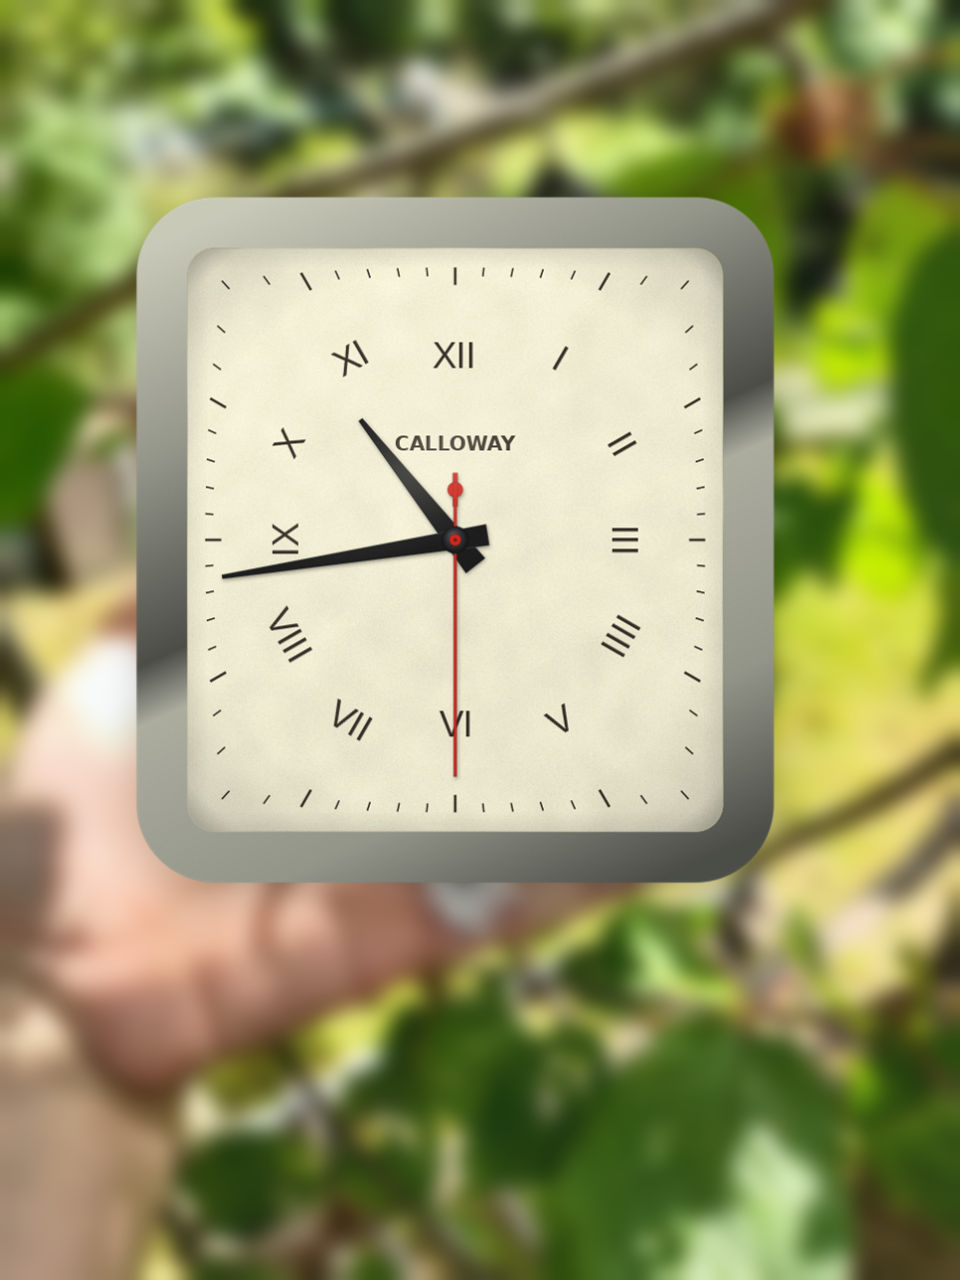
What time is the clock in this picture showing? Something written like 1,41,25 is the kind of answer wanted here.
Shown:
10,43,30
